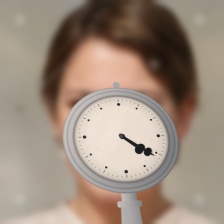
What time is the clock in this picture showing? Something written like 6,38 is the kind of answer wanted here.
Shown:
4,21
